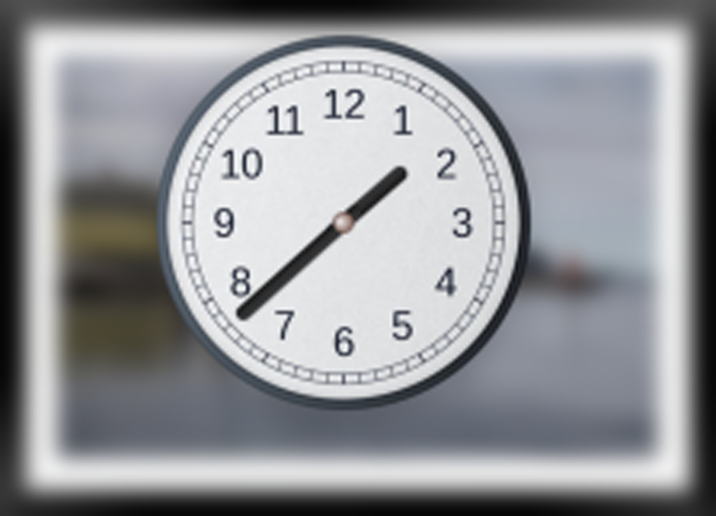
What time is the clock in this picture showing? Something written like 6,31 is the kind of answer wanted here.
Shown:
1,38
